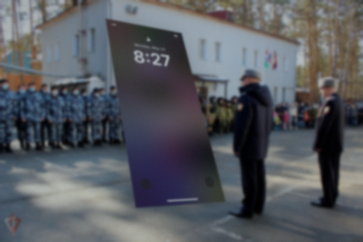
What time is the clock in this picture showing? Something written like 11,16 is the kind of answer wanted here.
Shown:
8,27
